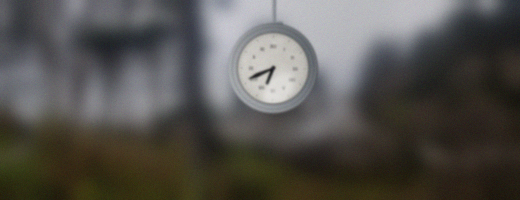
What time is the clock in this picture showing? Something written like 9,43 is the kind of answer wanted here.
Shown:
6,41
